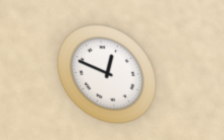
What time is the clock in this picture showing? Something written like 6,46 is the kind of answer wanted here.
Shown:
12,49
